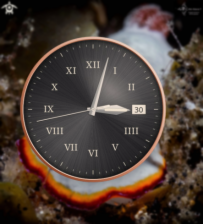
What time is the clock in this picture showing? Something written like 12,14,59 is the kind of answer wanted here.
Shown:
3,02,43
